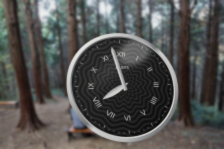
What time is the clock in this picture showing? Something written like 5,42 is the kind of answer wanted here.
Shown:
7,58
